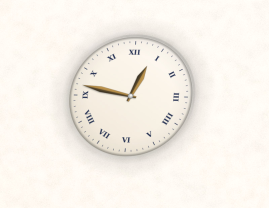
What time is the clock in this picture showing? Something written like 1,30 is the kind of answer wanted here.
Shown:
12,47
